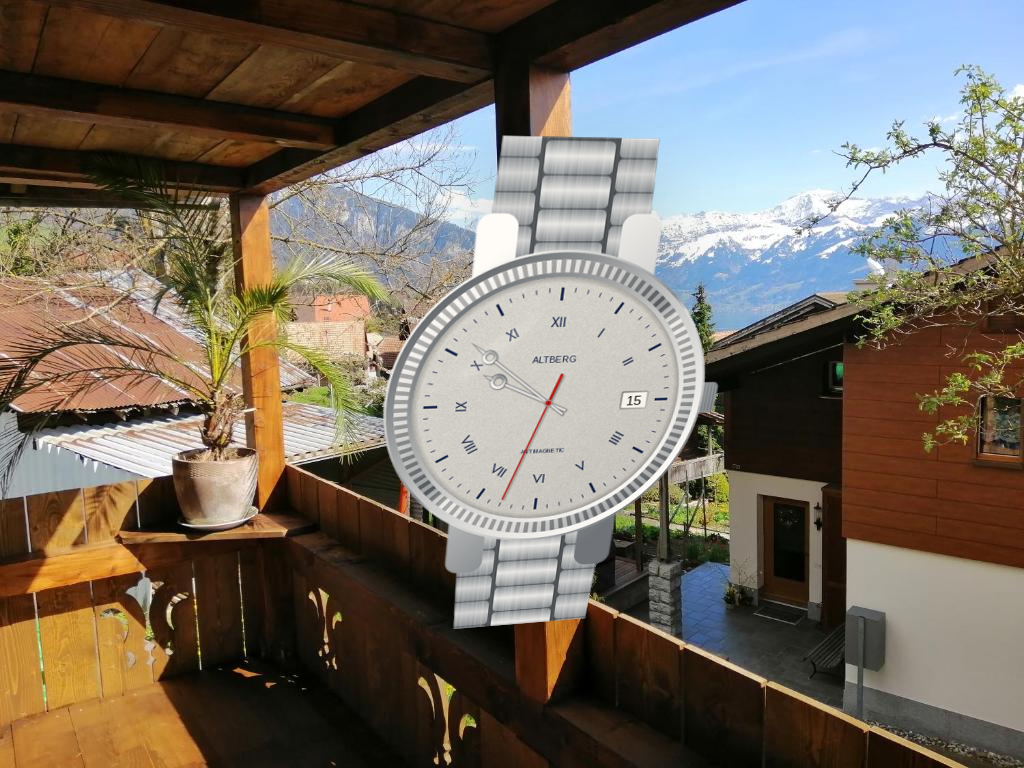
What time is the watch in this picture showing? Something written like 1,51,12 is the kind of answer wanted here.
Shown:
9,51,33
